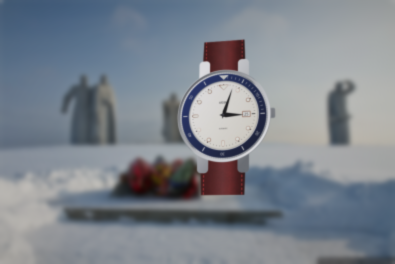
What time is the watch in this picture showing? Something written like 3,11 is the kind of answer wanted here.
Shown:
3,03
